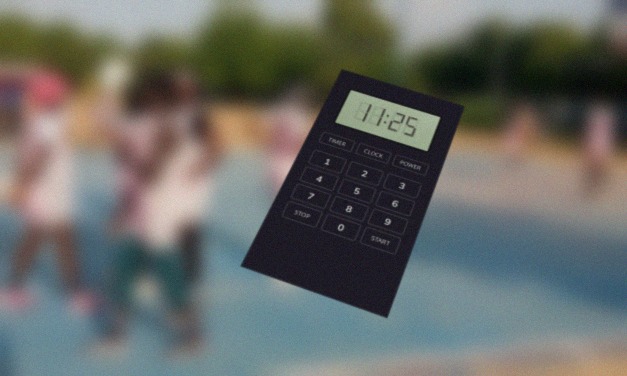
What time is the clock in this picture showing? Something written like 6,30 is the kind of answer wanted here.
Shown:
11,25
